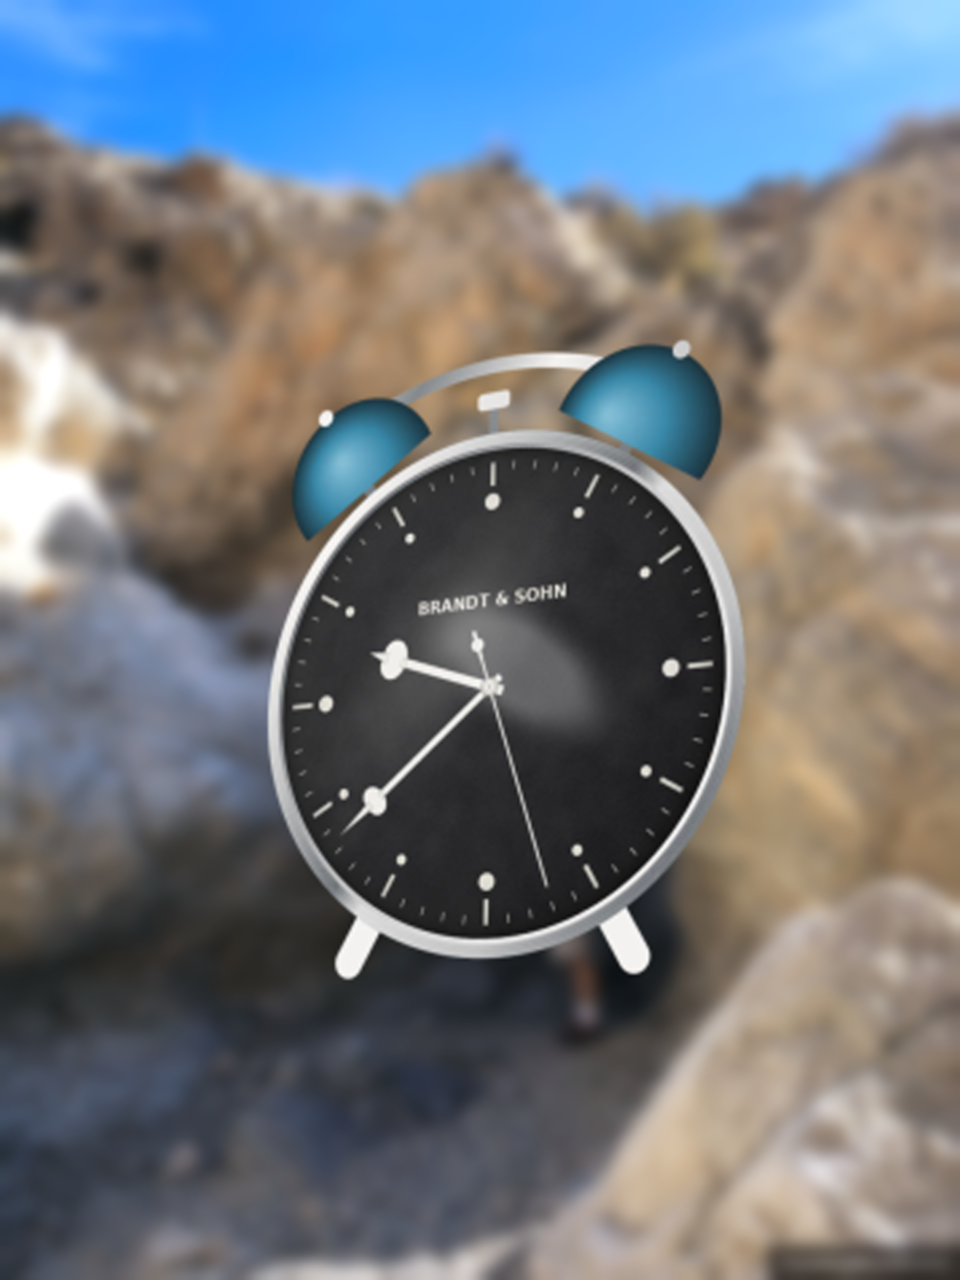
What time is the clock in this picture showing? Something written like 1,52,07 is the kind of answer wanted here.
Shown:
9,38,27
